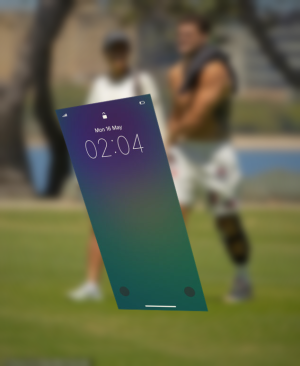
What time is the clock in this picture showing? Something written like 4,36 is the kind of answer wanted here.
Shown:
2,04
